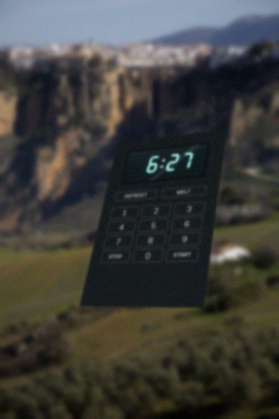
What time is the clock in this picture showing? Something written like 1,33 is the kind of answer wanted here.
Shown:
6,27
